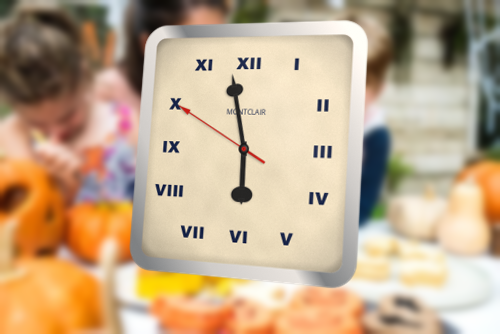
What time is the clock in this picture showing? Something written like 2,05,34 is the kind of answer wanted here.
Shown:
5,57,50
